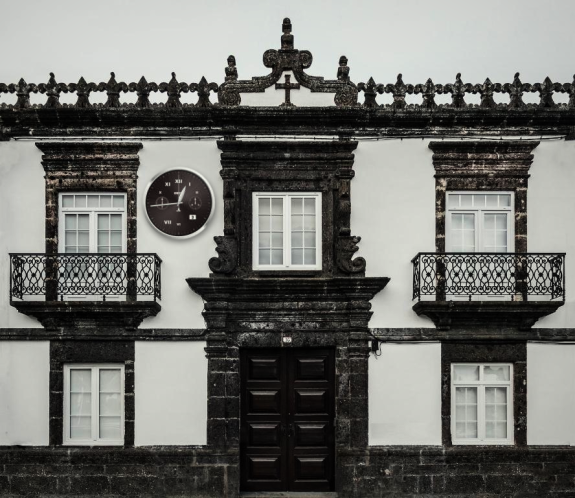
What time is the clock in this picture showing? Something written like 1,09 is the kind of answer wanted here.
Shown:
12,44
